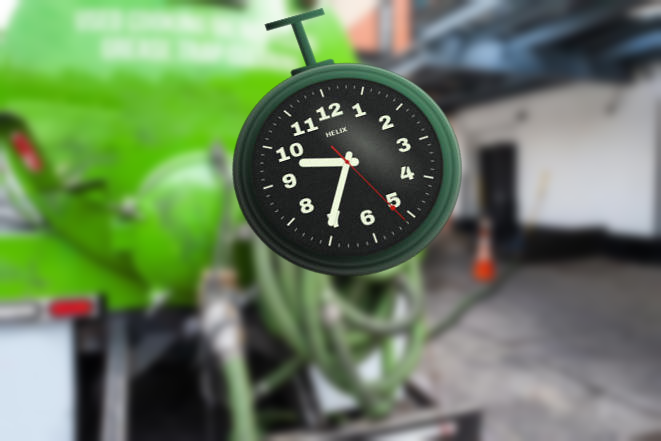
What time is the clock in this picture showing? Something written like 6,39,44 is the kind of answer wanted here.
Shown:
9,35,26
